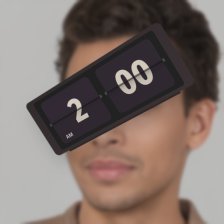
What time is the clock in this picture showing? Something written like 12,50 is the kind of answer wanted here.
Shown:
2,00
